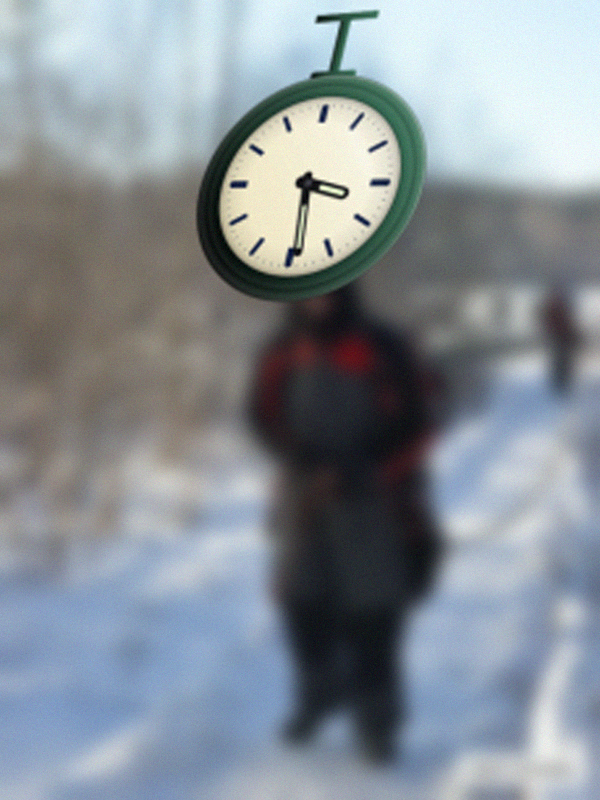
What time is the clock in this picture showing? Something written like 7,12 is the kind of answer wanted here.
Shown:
3,29
